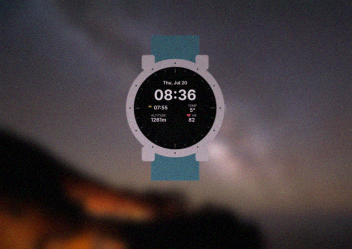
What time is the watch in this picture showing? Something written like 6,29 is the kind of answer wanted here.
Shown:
8,36
